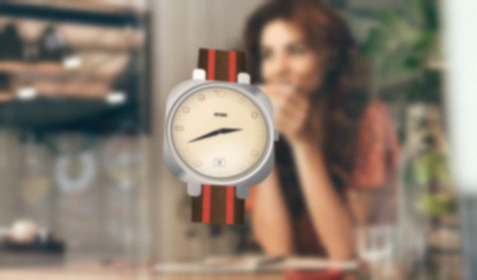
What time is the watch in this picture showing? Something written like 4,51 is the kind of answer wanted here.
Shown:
2,41
